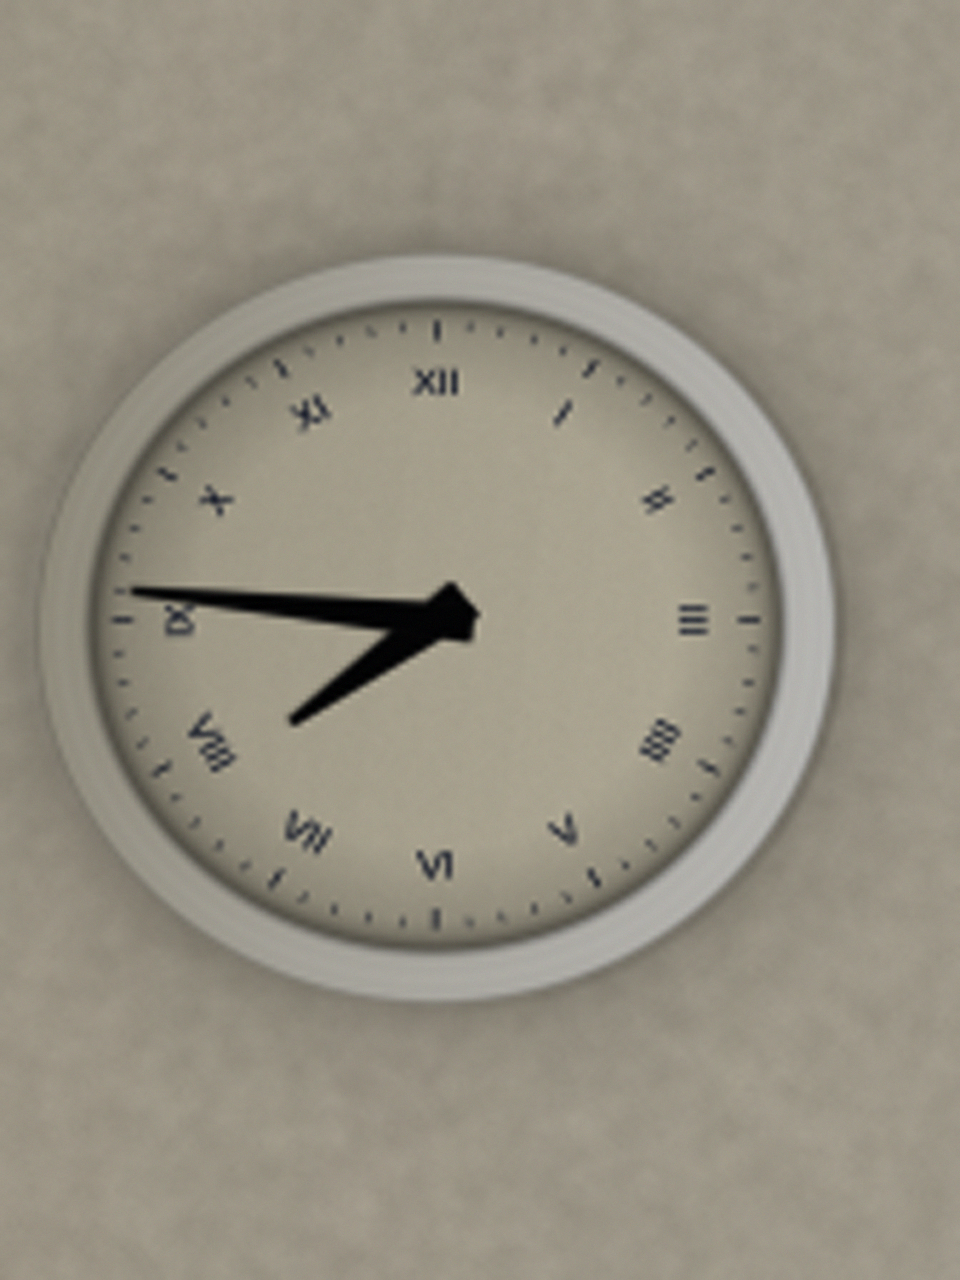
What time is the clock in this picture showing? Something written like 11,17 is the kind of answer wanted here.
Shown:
7,46
